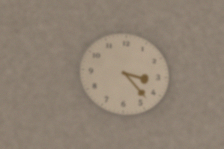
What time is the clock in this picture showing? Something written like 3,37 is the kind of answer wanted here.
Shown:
3,23
